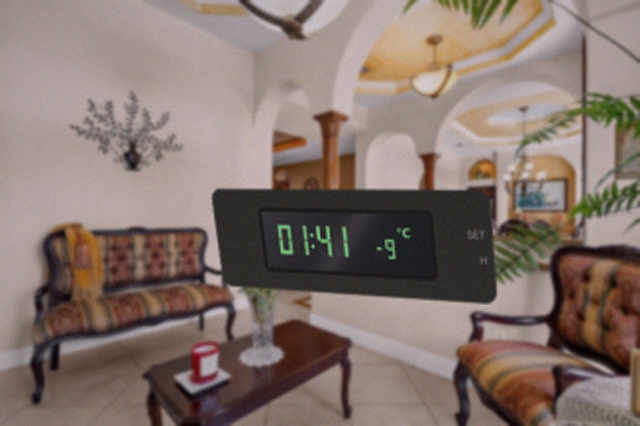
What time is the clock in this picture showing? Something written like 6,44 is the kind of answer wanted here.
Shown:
1,41
